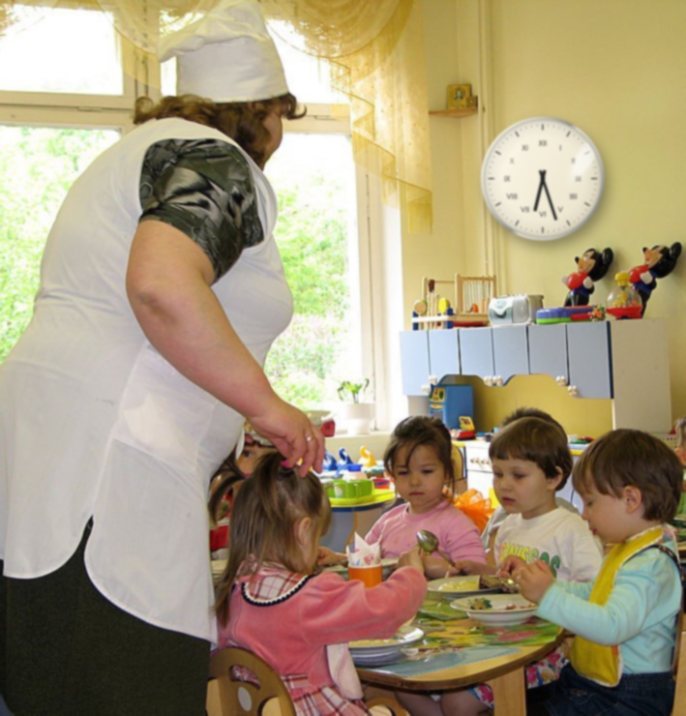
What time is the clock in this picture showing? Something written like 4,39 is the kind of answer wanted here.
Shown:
6,27
